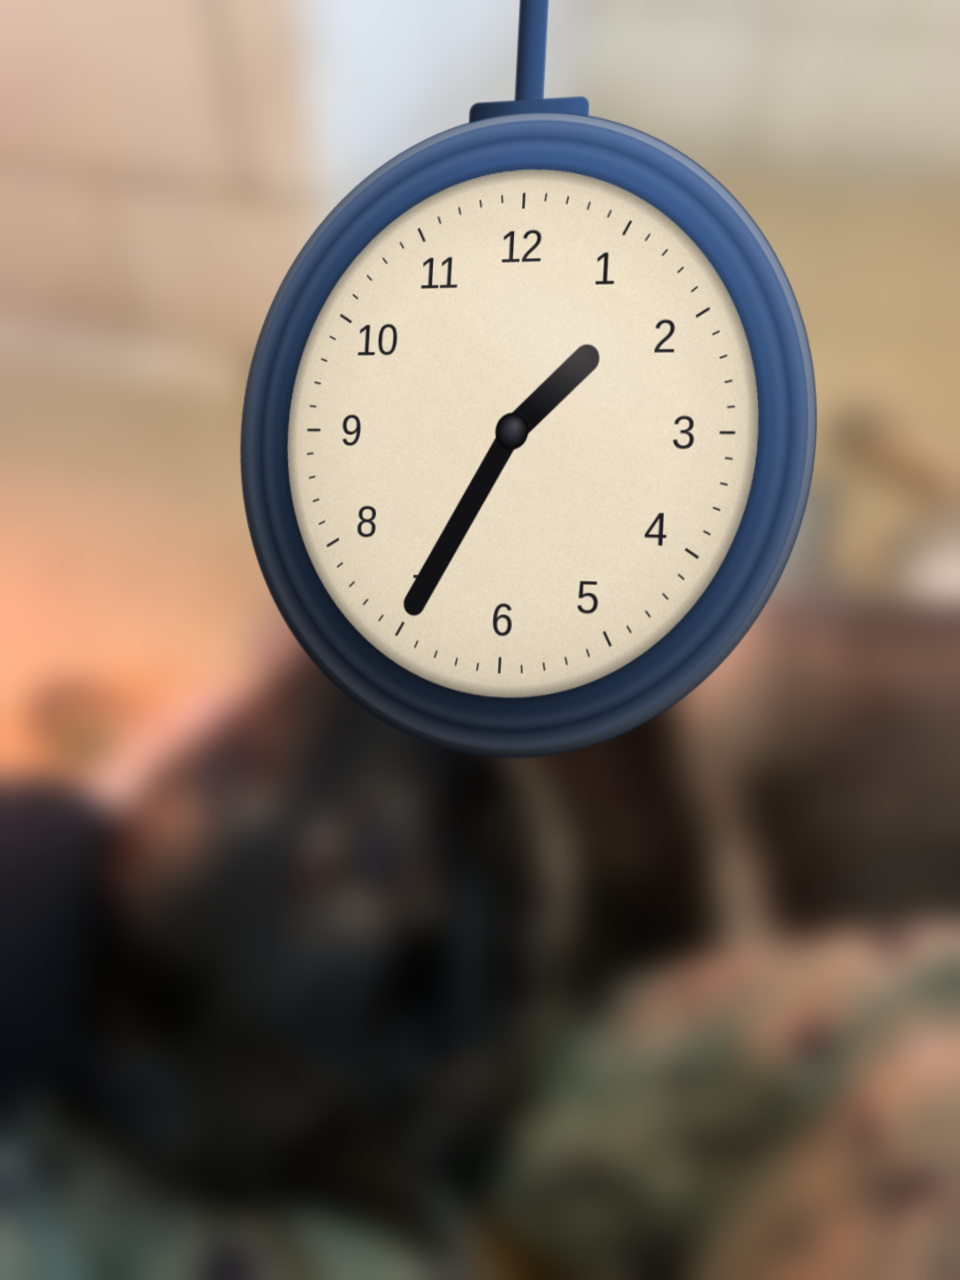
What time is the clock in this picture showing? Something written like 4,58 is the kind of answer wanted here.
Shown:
1,35
